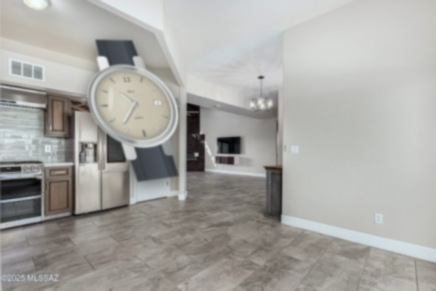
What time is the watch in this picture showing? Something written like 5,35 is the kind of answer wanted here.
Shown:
10,37
